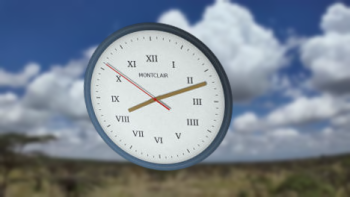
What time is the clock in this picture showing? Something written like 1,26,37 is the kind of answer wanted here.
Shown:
8,11,51
